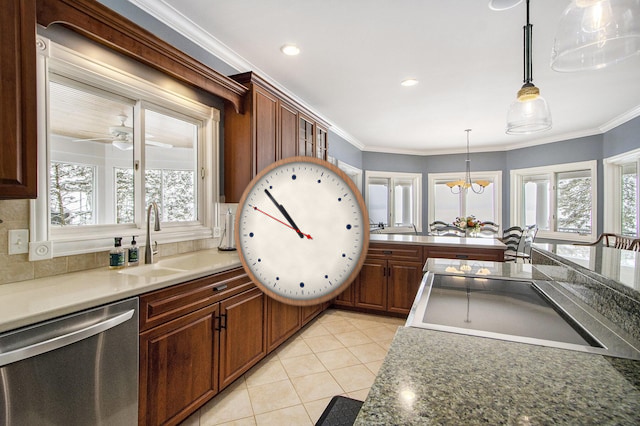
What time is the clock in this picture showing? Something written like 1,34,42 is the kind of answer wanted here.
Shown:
10,53,50
